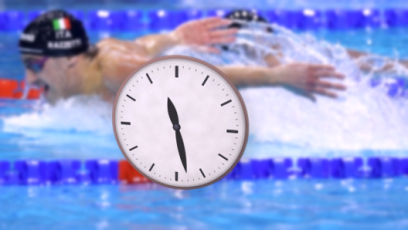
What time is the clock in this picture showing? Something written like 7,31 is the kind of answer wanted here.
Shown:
11,28
